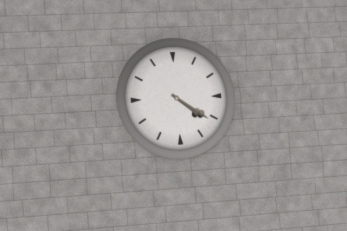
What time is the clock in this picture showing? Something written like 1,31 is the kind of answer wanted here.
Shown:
4,21
